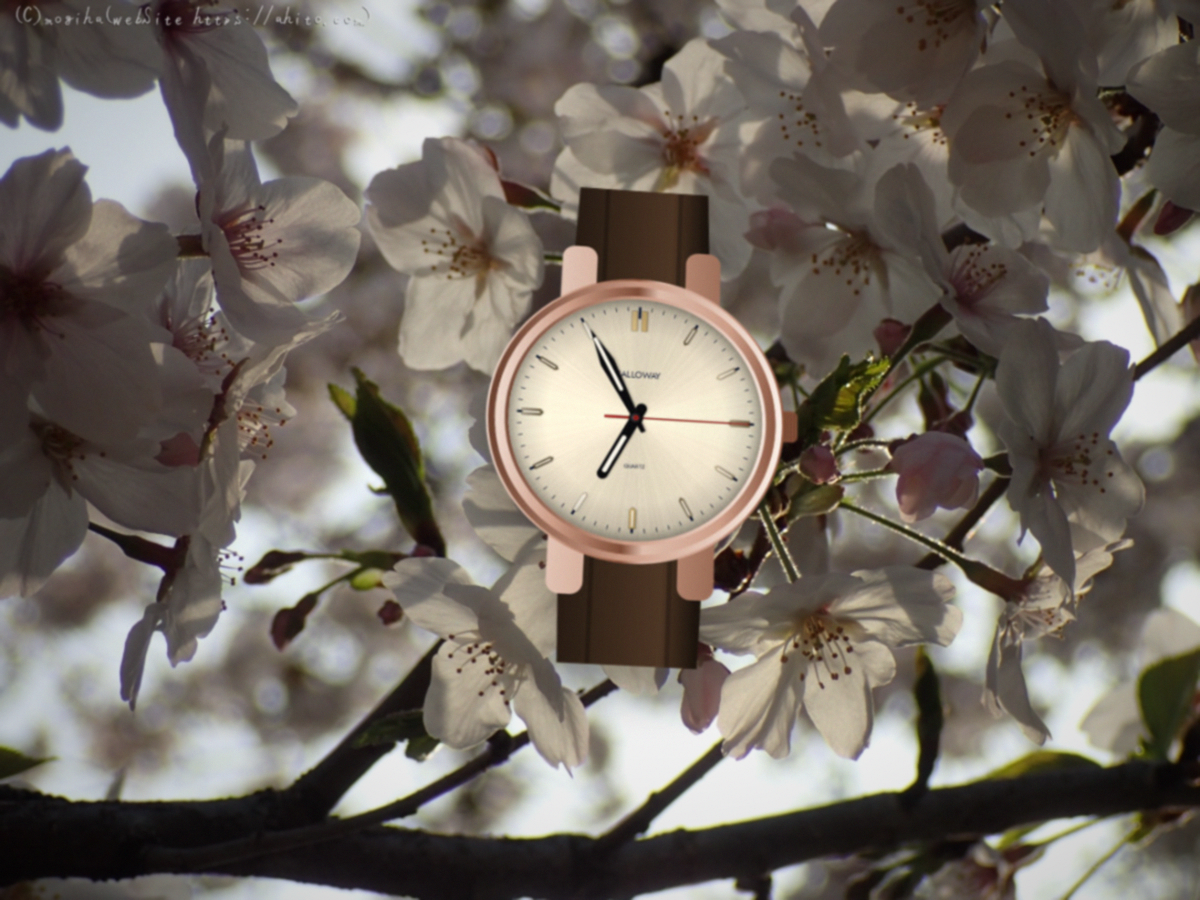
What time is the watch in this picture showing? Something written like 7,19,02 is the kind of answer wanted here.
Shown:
6,55,15
